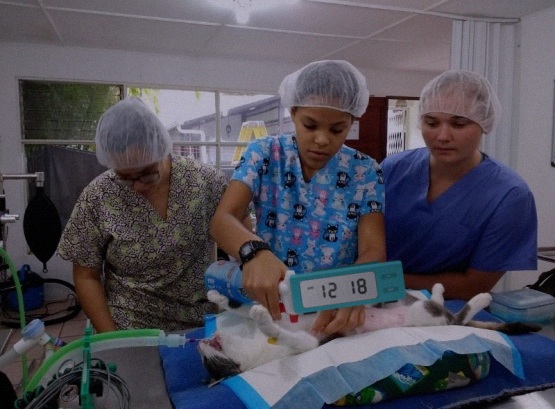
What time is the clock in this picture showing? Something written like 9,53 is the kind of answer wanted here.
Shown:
12,18
